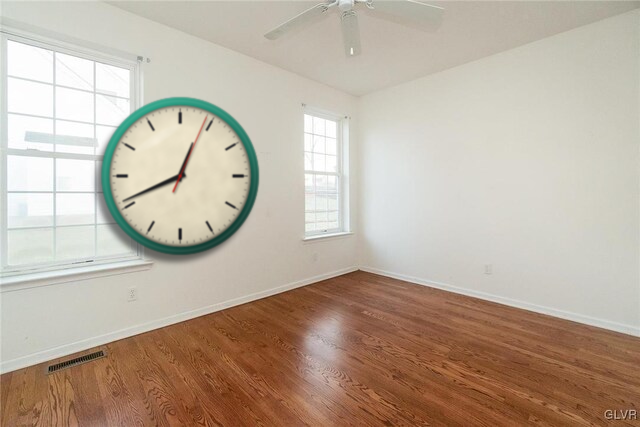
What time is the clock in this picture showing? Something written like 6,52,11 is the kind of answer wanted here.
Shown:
12,41,04
